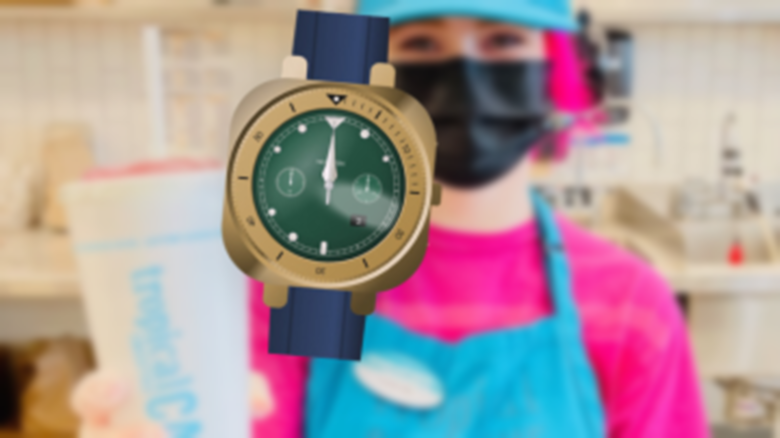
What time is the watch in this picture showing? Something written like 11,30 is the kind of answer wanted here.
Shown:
12,00
